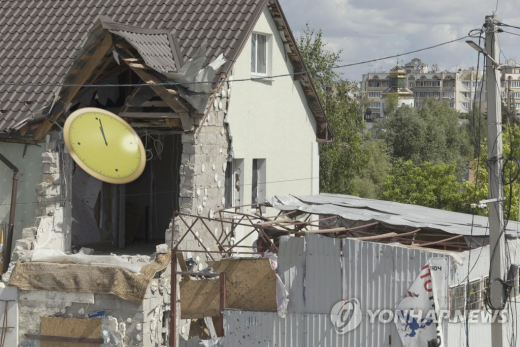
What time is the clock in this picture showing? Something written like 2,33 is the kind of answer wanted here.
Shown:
12,01
